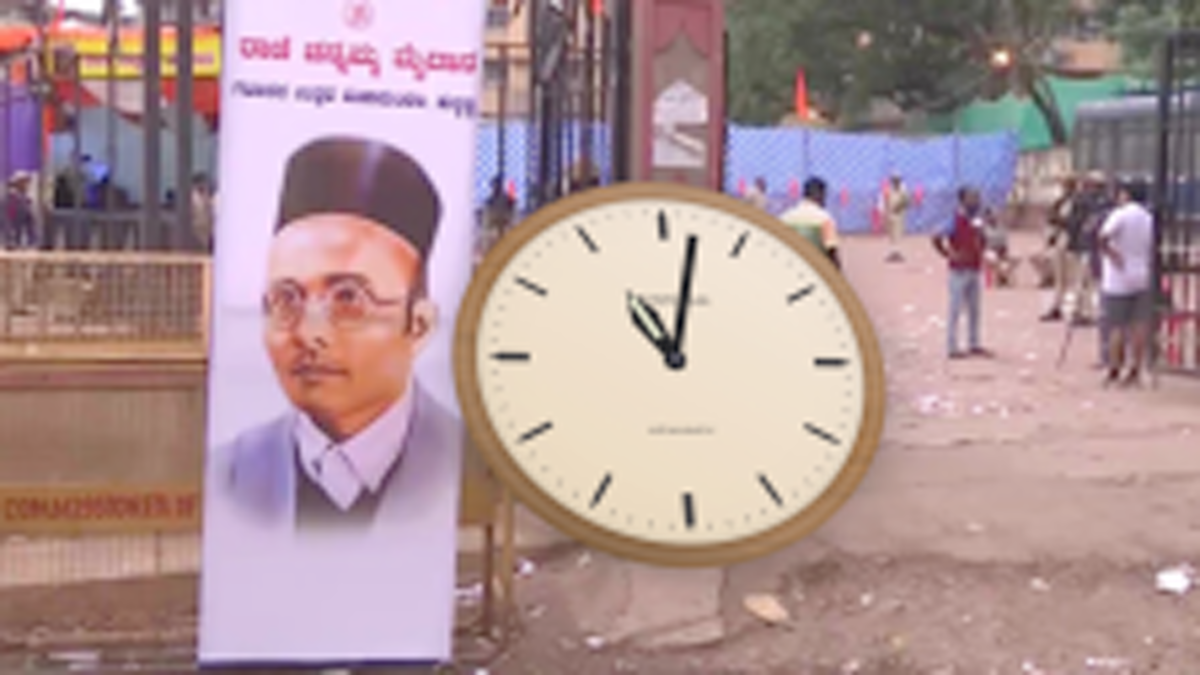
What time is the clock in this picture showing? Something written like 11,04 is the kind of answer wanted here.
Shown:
11,02
